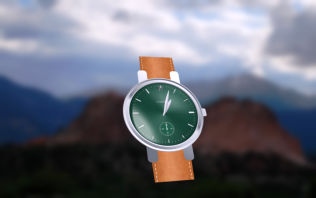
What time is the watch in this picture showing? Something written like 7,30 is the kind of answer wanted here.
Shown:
1,03
